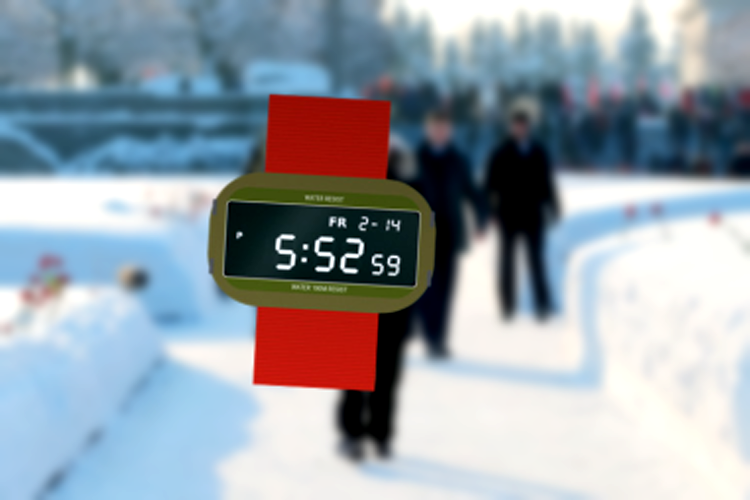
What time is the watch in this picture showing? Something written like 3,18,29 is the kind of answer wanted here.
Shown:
5,52,59
